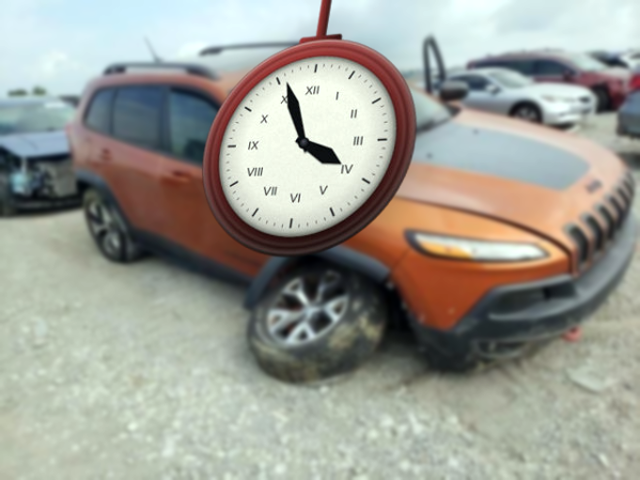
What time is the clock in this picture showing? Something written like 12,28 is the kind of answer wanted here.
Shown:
3,56
